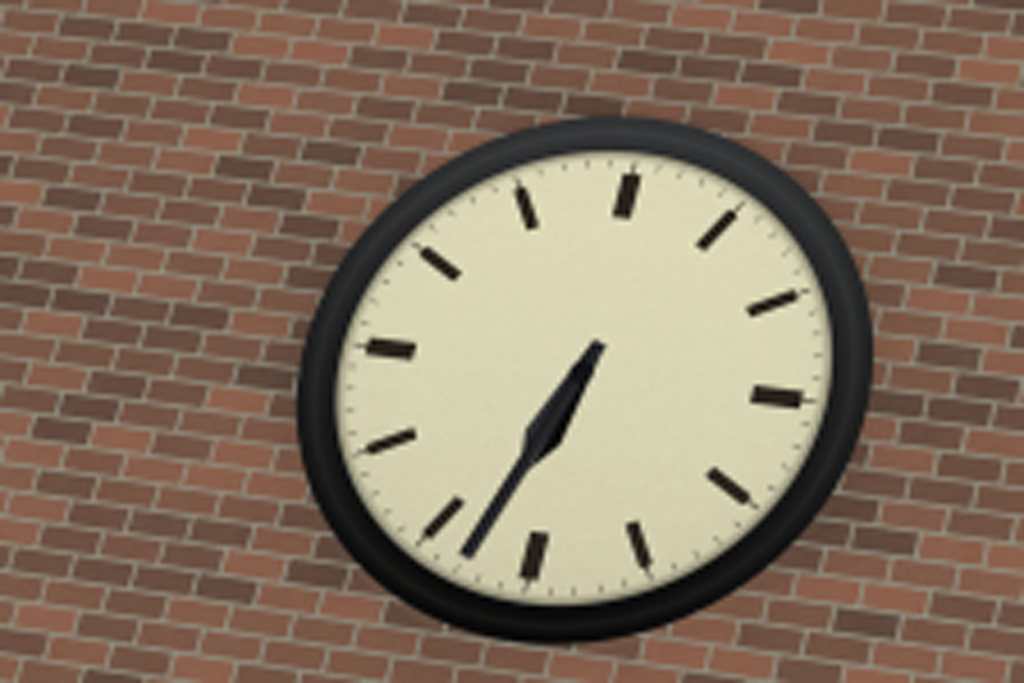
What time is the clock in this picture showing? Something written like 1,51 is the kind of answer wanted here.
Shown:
6,33
